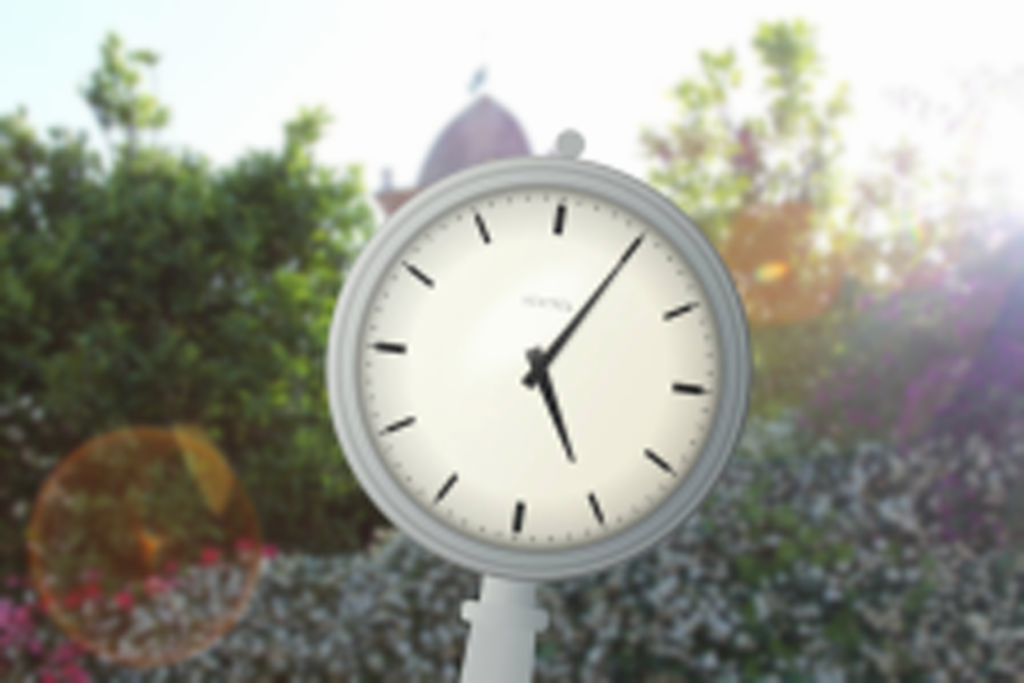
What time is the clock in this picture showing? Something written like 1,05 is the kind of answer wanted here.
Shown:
5,05
